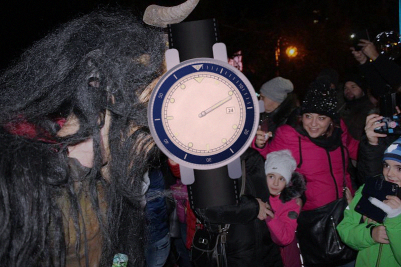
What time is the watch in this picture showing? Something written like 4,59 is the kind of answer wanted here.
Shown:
2,11
